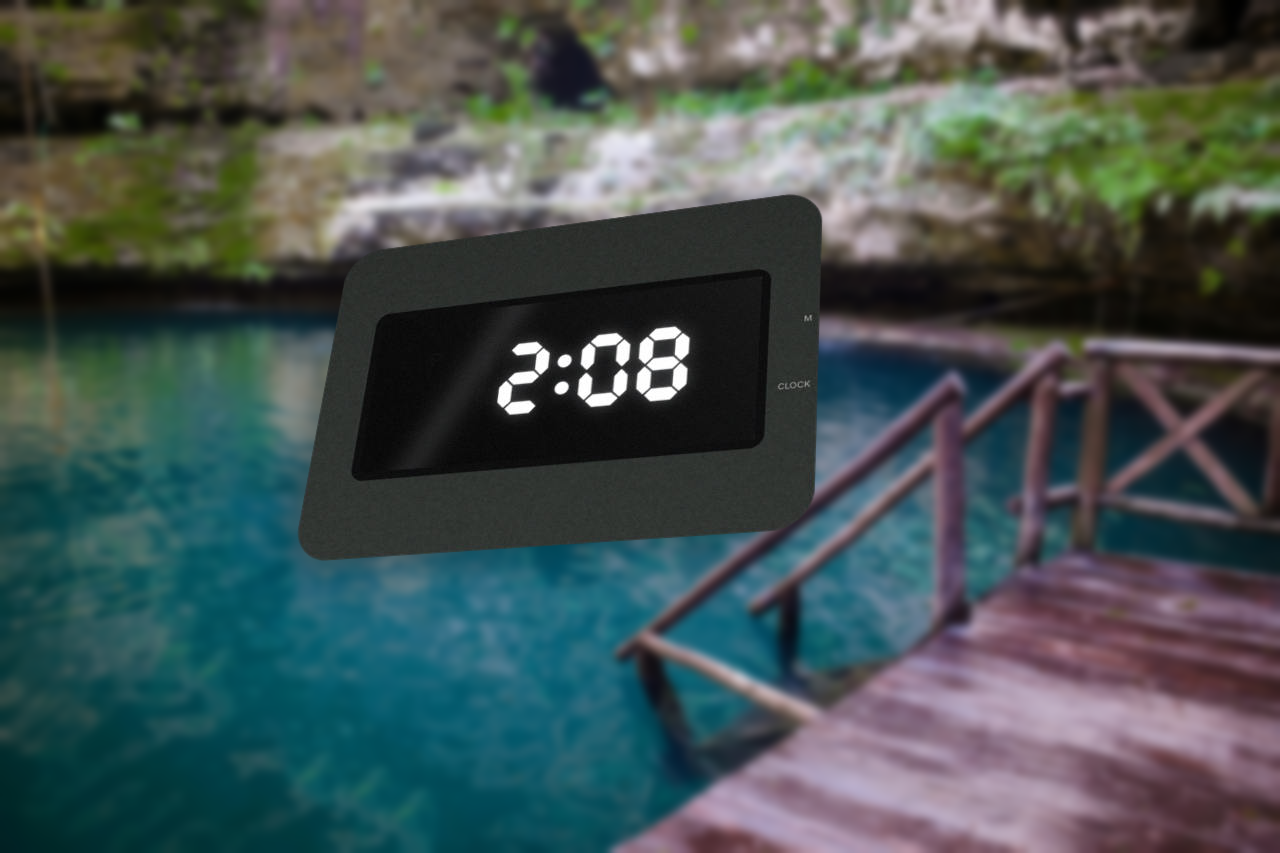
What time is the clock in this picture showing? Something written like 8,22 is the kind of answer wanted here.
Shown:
2,08
